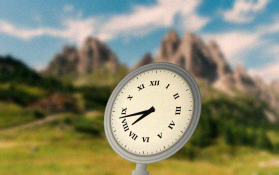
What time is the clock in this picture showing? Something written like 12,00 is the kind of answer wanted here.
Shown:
7,43
